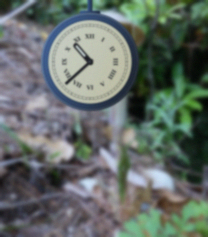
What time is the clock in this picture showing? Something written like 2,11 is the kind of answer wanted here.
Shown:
10,38
